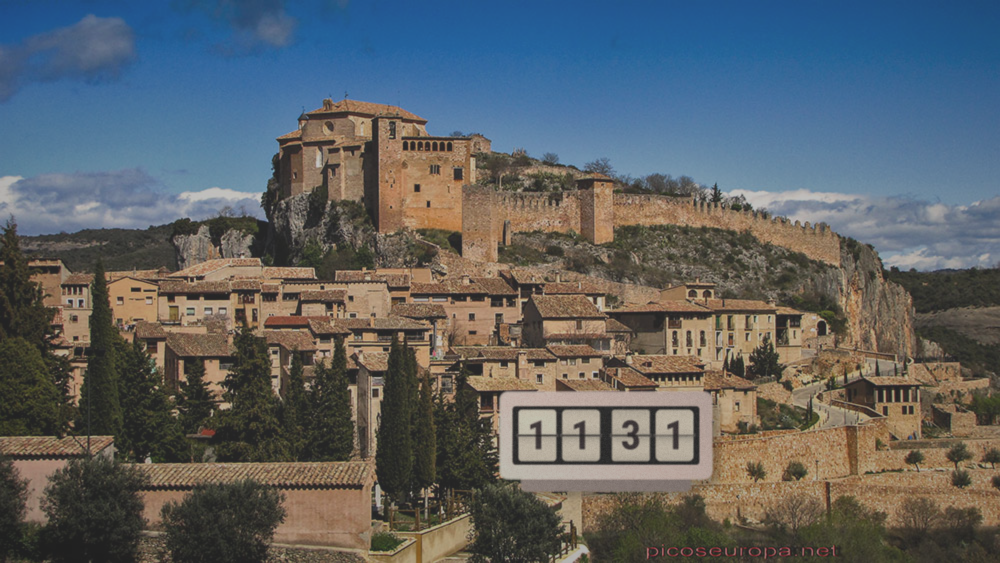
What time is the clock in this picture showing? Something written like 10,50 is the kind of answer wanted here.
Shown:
11,31
